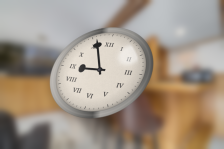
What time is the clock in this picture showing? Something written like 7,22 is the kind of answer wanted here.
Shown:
8,56
